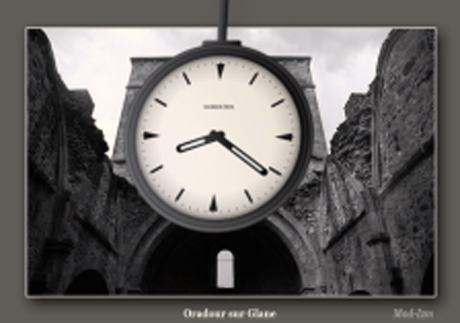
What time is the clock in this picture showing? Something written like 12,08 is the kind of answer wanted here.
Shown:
8,21
